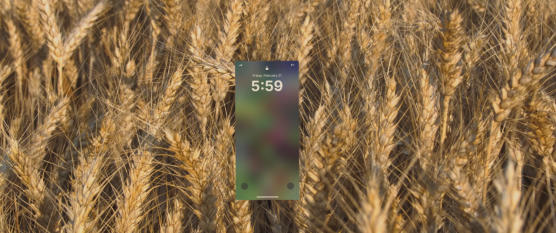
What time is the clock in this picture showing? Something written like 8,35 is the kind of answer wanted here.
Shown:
5,59
